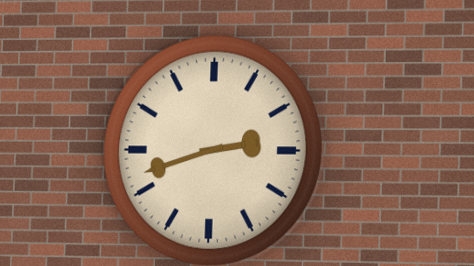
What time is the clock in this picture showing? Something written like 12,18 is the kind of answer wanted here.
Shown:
2,42
